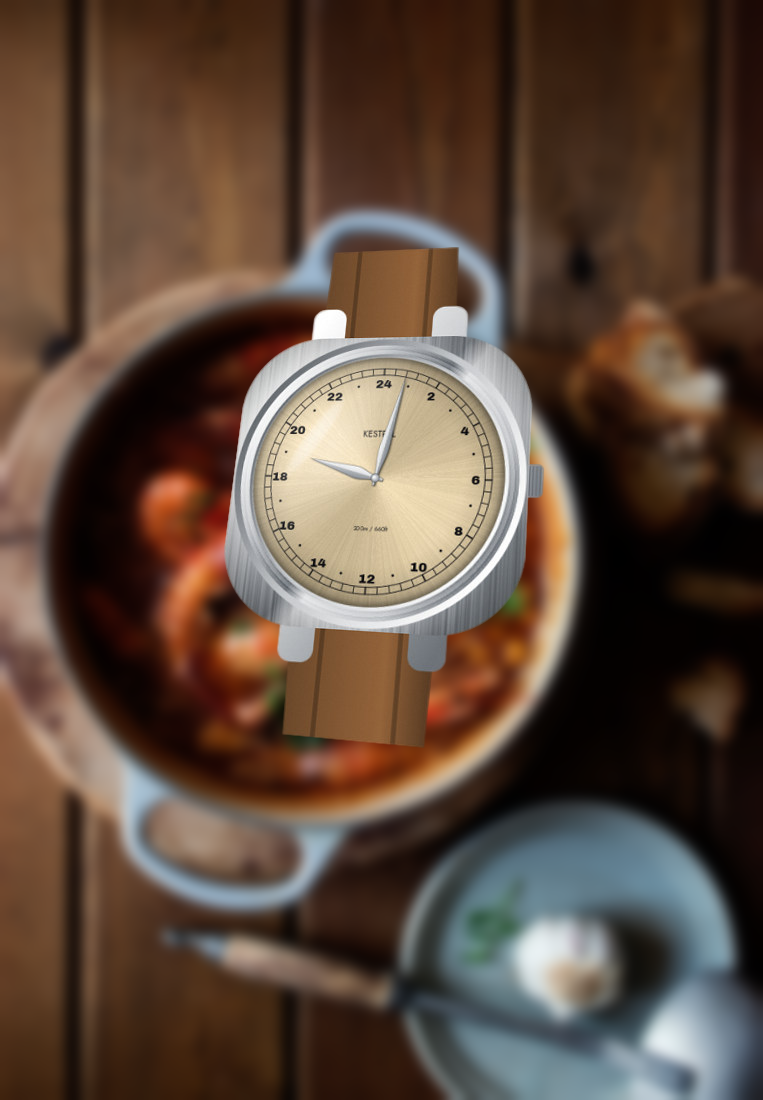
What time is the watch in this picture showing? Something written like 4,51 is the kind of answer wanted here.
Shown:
19,02
